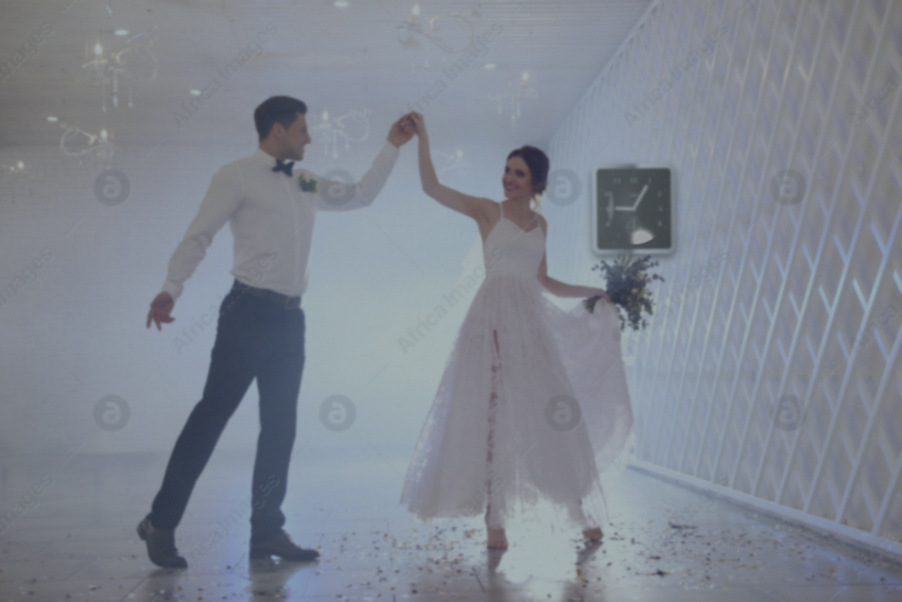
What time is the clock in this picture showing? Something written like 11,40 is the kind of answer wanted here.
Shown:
9,05
